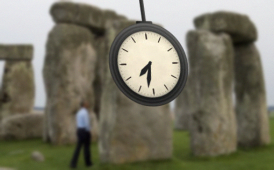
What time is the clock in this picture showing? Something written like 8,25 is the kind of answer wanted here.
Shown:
7,32
